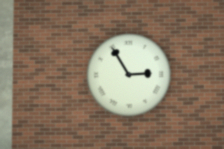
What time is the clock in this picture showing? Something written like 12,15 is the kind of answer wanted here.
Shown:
2,55
